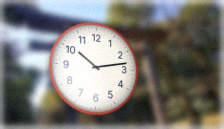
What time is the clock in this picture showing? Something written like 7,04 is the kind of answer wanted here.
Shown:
10,13
